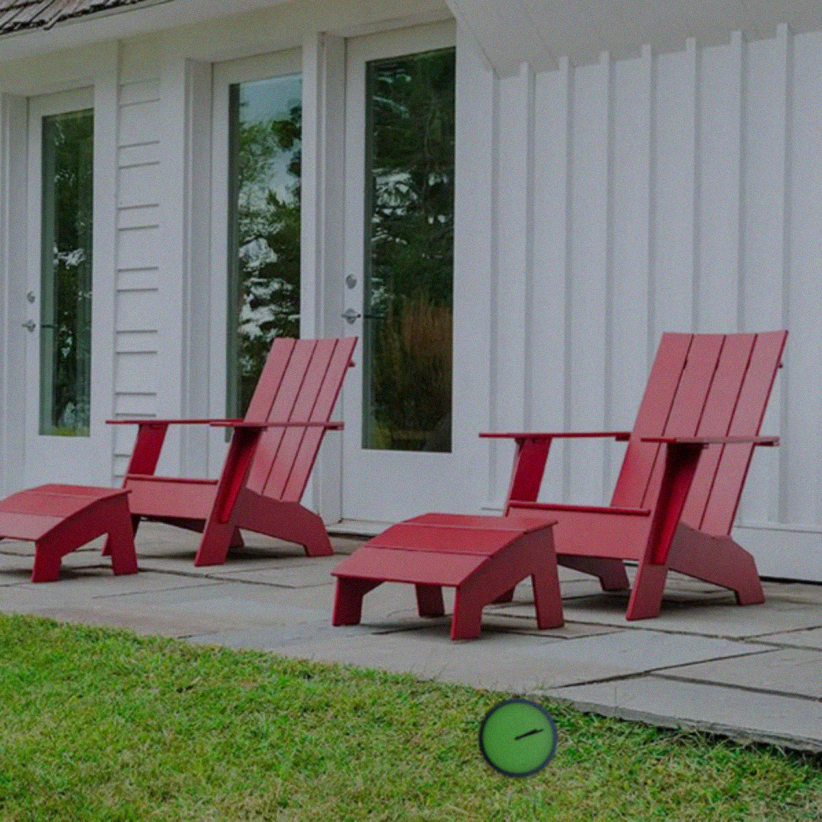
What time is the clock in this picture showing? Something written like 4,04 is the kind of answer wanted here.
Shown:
2,12
